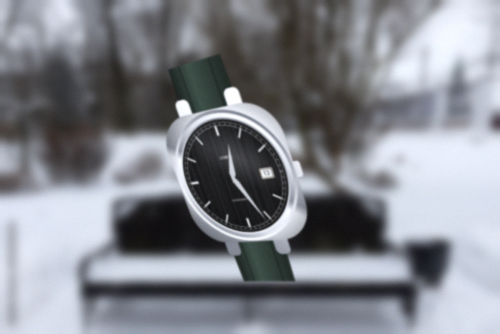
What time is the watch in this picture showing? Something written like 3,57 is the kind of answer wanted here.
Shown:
12,26
